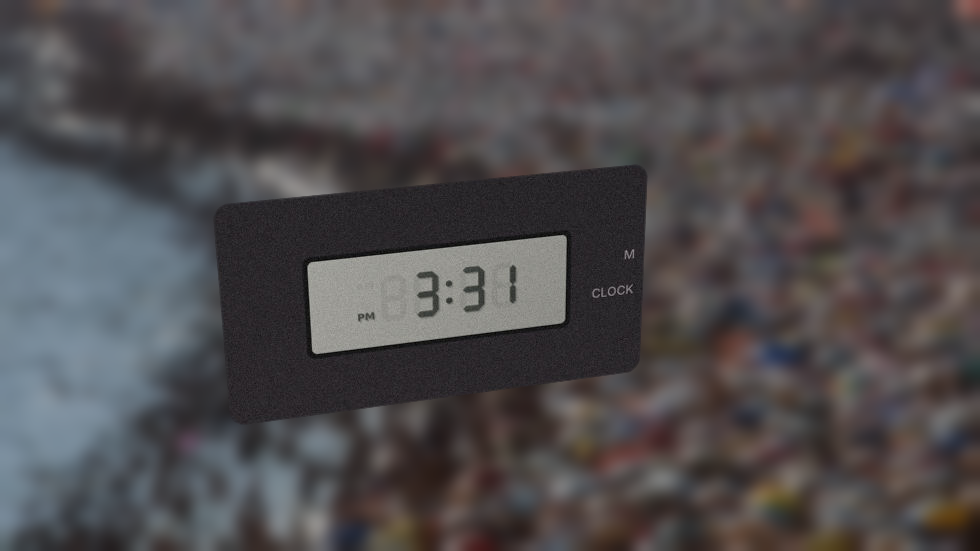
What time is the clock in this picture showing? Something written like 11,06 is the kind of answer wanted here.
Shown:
3,31
